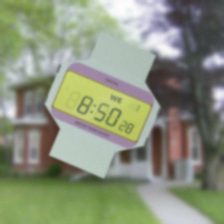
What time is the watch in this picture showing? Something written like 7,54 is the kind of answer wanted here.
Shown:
8,50
